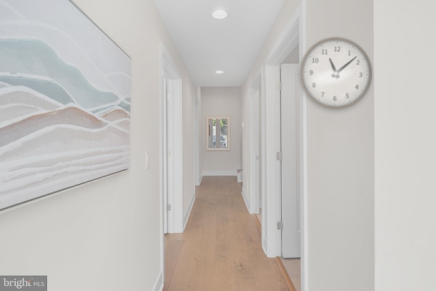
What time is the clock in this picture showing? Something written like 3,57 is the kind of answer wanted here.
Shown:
11,08
